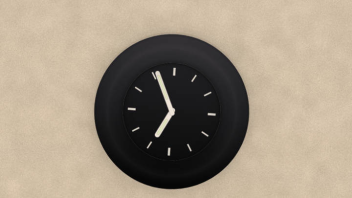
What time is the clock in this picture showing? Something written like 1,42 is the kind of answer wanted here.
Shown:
6,56
